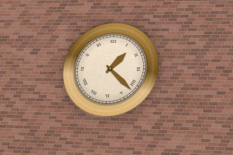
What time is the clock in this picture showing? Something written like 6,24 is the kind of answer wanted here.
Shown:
1,22
